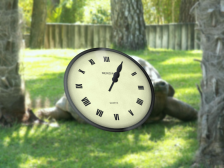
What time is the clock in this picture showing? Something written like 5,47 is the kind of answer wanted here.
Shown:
1,05
